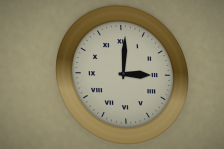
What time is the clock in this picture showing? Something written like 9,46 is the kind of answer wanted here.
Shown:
3,01
